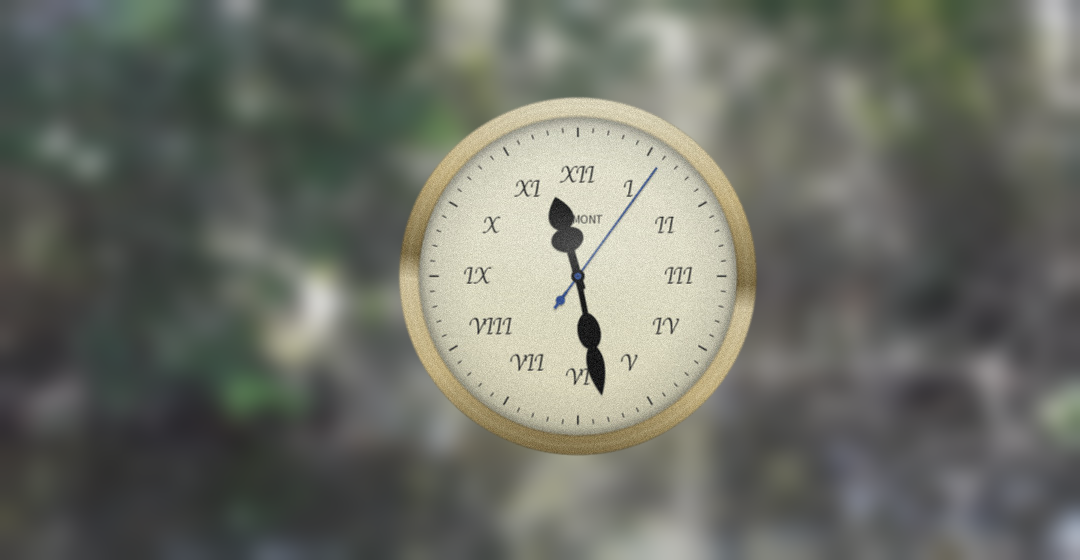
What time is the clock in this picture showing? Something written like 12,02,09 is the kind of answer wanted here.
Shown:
11,28,06
